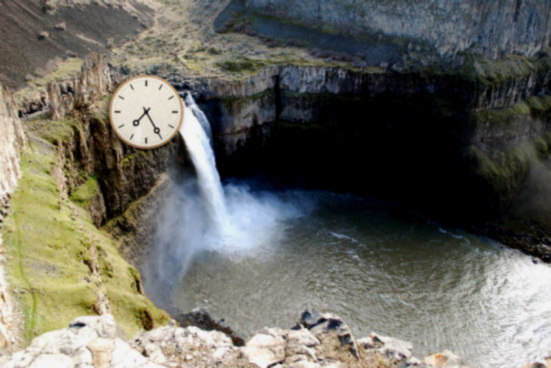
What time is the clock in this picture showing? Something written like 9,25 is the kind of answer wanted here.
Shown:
7,25
